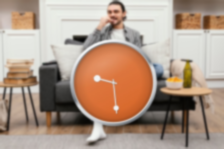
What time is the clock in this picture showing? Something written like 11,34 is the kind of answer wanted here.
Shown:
9,29
